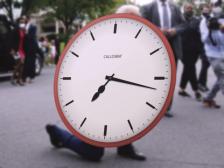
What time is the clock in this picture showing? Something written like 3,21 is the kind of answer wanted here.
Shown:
7,17
